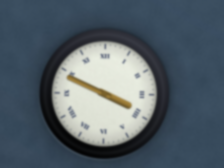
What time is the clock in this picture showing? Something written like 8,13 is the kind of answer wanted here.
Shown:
3,49
